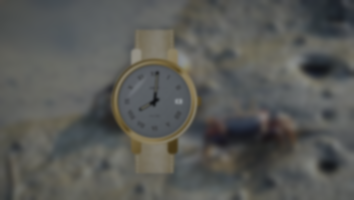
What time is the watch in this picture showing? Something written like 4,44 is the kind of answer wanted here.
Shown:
8,01
